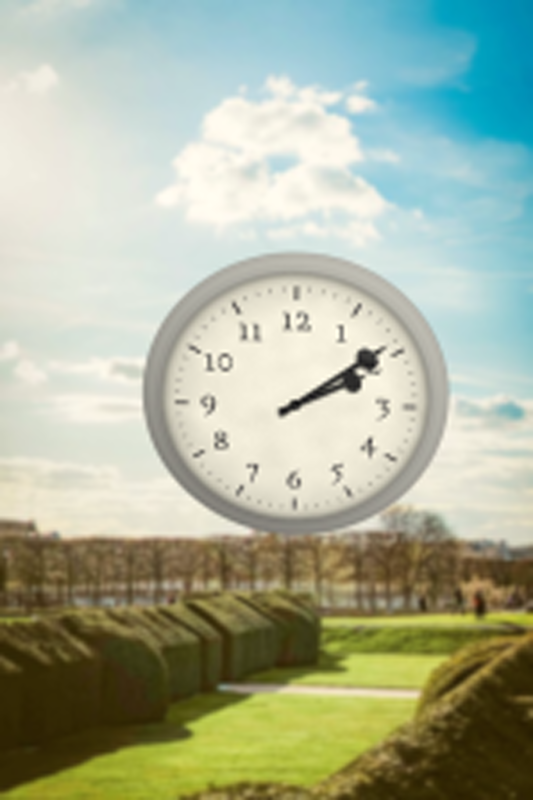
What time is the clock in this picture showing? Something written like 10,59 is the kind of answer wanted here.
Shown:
2,09
